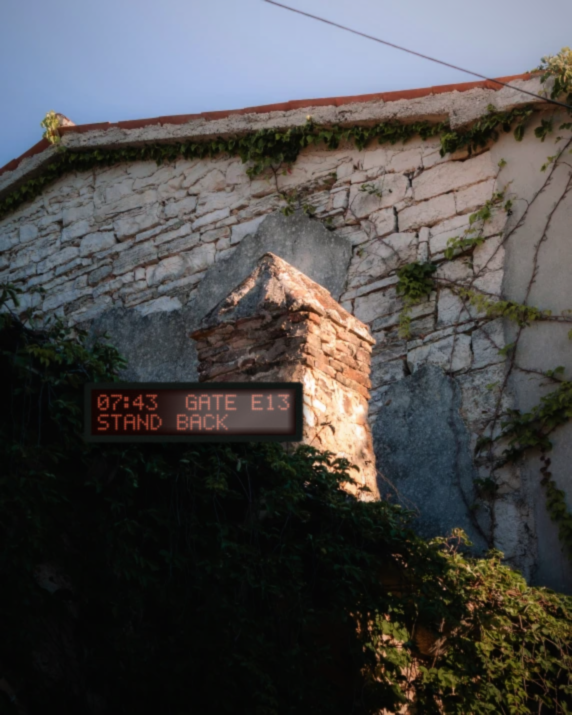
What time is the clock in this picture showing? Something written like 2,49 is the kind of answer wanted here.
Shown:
7,43
